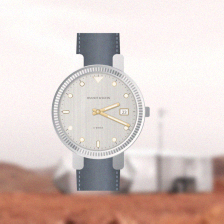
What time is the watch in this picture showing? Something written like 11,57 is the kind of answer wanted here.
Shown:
2,19
